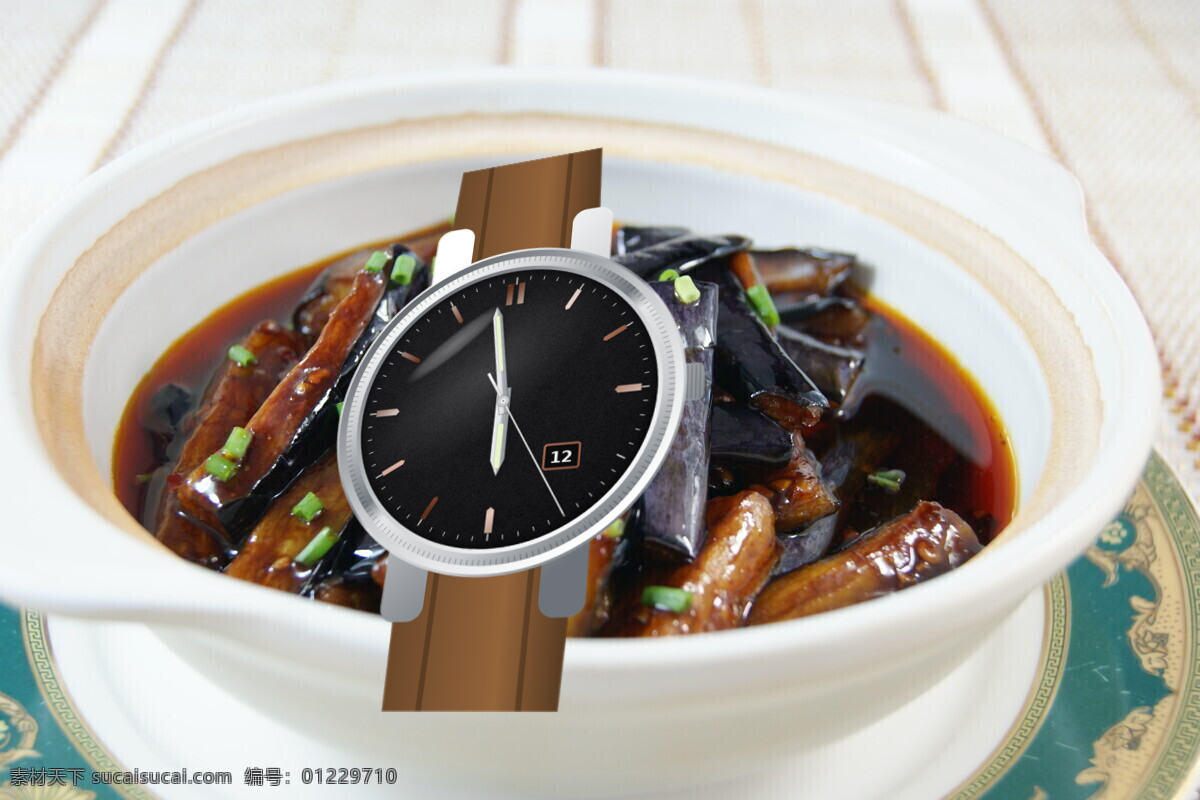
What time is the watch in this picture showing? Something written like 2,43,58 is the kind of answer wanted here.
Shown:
5,58,25
